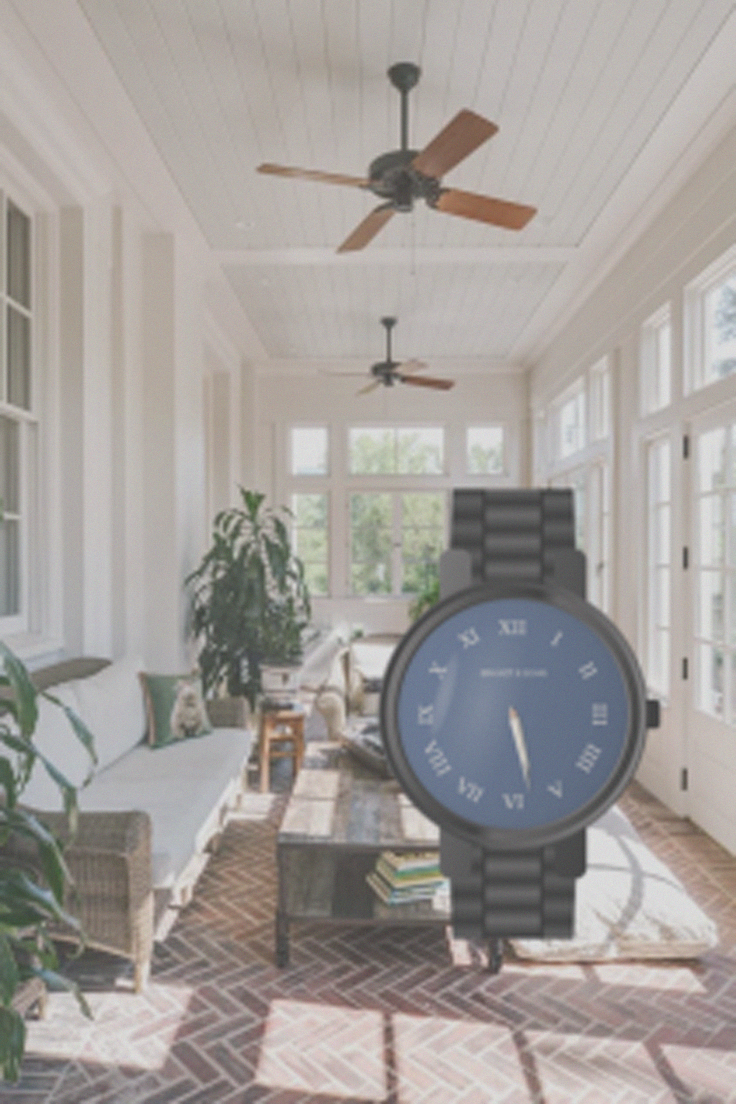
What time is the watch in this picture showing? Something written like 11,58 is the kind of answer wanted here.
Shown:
5,28
